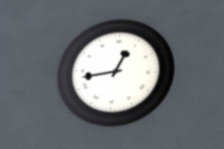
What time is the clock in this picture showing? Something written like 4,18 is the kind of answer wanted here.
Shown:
12,43
